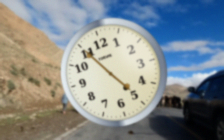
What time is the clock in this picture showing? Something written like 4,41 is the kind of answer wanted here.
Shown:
4,55
